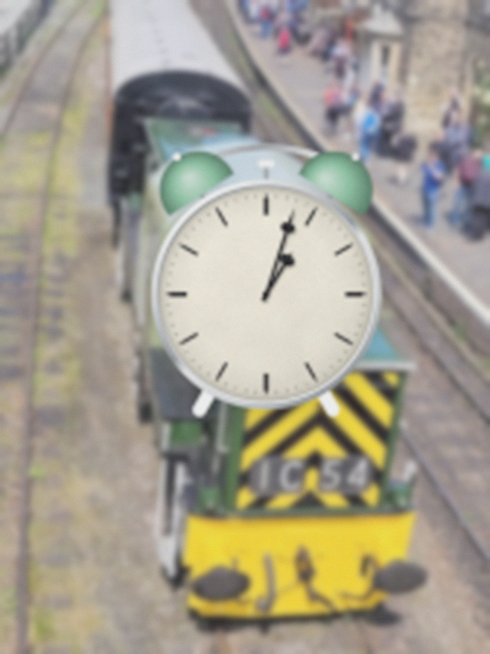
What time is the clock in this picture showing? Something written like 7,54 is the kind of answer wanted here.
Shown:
1,03
